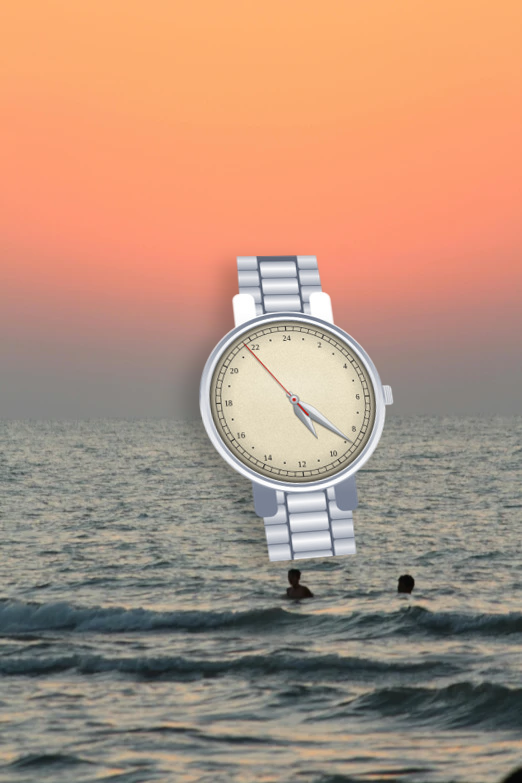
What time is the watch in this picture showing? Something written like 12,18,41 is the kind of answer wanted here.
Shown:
10,21,54
